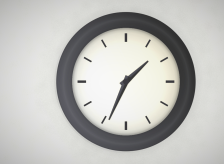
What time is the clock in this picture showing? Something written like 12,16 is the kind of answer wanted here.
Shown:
1,34
